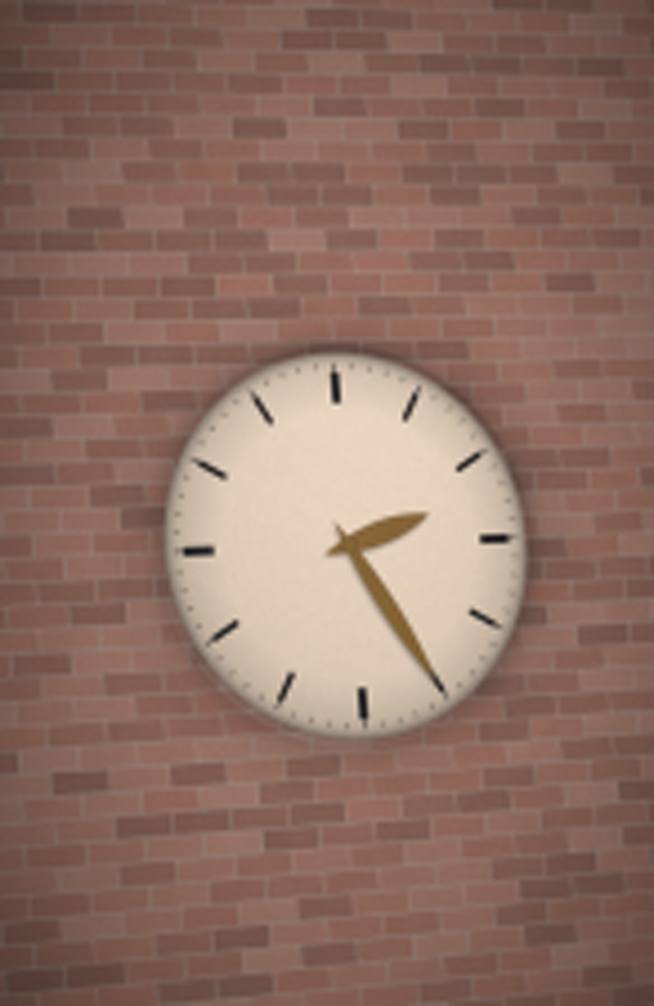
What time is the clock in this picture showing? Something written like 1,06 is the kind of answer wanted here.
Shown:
2,25
